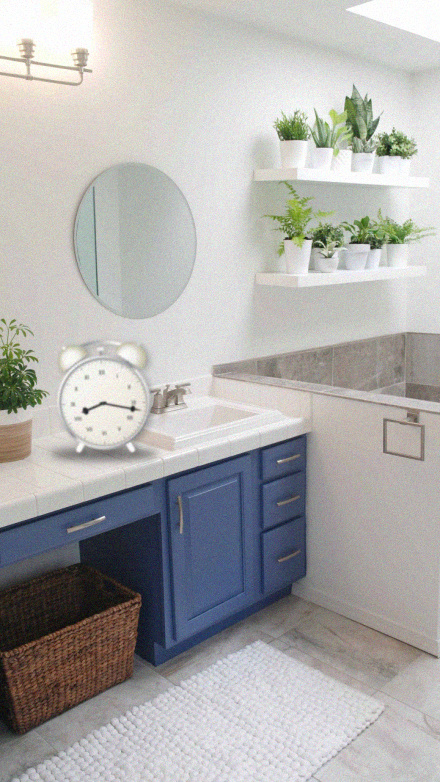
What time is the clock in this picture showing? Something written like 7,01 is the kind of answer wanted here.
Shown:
8,17
